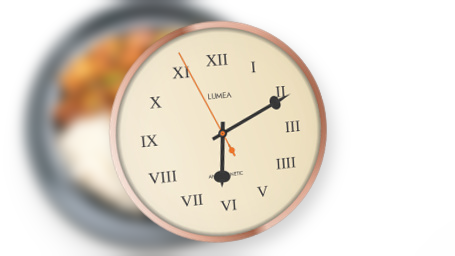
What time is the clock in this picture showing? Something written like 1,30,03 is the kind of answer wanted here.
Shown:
6,10,56
